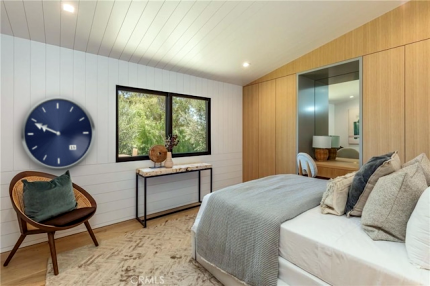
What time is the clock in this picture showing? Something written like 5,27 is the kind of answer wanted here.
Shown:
9,49
